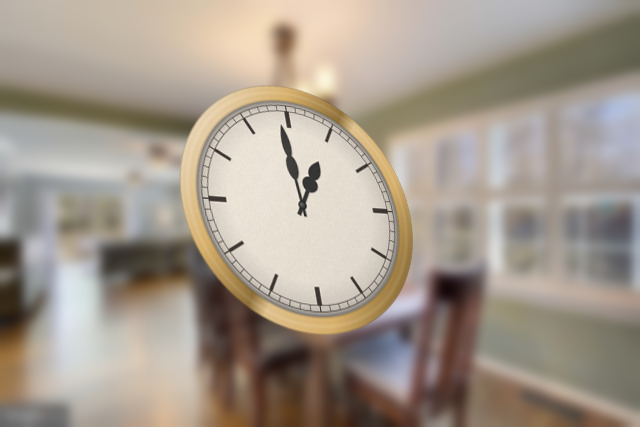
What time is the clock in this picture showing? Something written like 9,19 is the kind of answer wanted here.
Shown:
12,59
